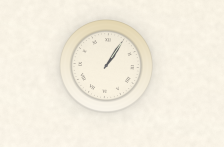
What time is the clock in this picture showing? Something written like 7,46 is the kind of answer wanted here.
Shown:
1,05
